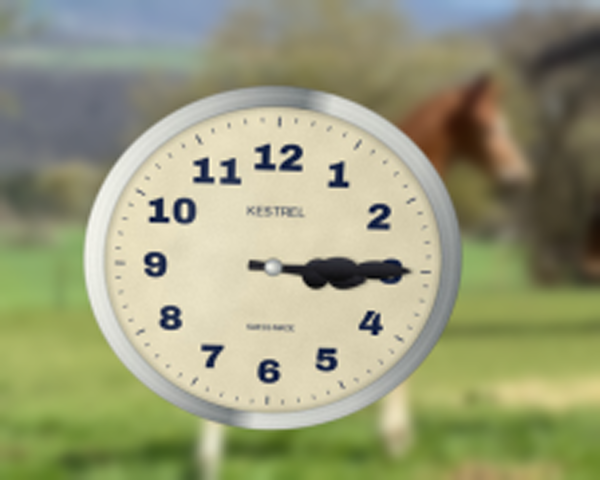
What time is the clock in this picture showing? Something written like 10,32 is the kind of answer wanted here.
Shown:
3,15
